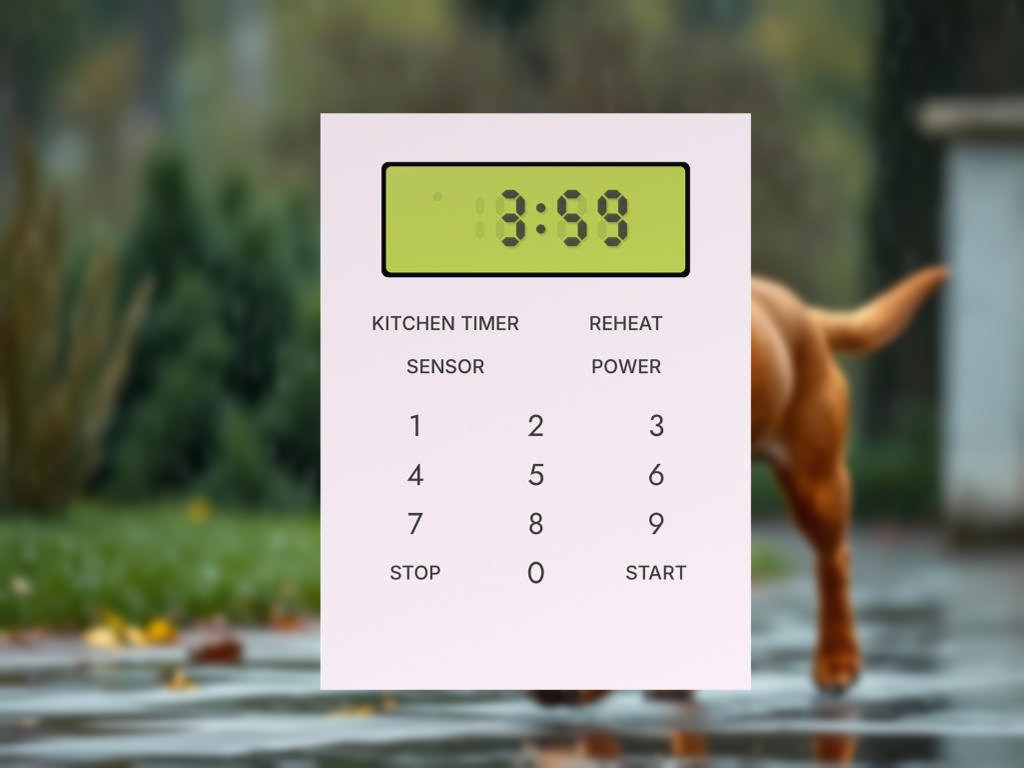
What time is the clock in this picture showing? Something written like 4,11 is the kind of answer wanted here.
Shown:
3,59
